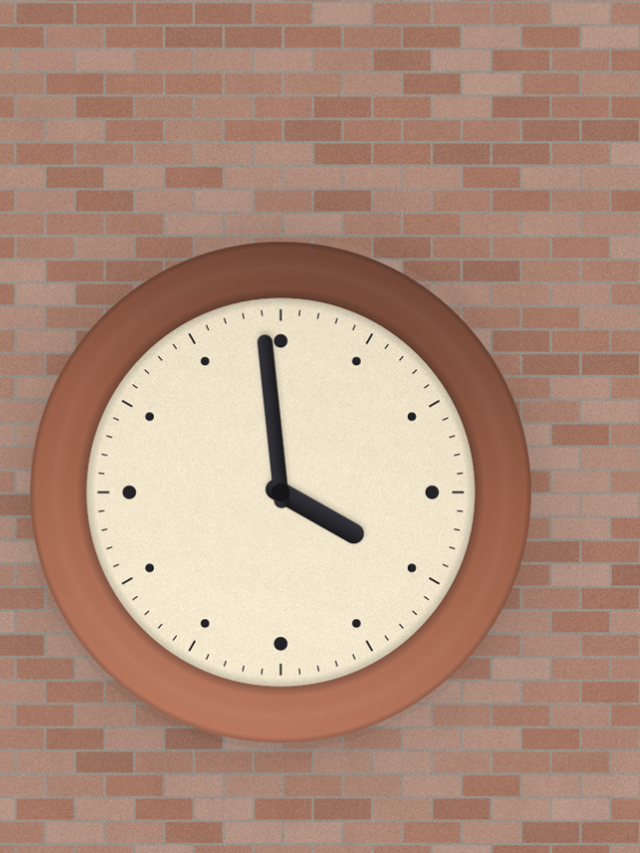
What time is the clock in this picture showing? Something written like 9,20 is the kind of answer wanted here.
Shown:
3,59
